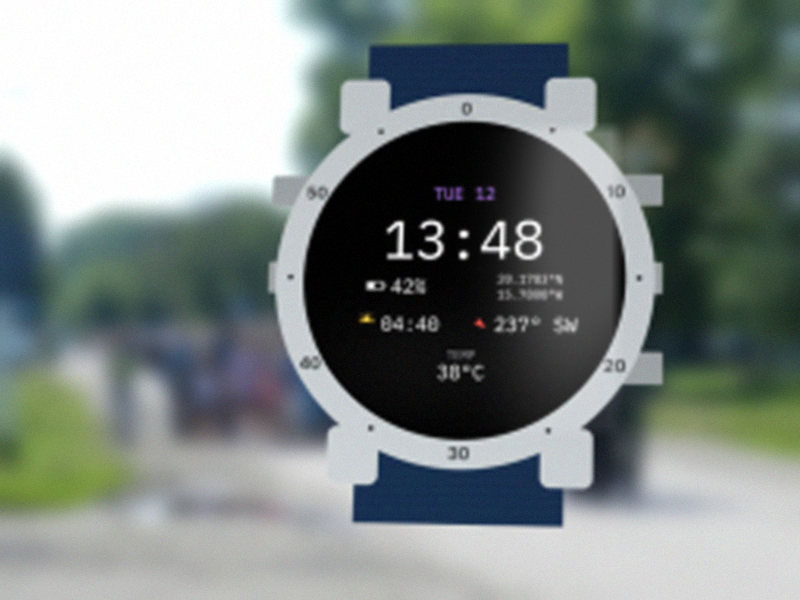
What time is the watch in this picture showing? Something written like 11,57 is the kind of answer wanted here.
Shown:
13,48
